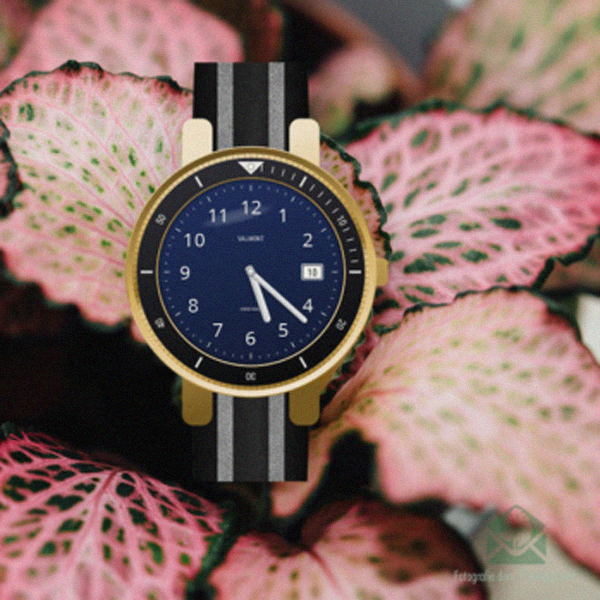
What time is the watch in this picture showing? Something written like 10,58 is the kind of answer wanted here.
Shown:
5,22
